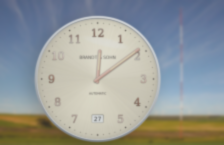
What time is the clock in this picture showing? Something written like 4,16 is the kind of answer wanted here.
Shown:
12,09
